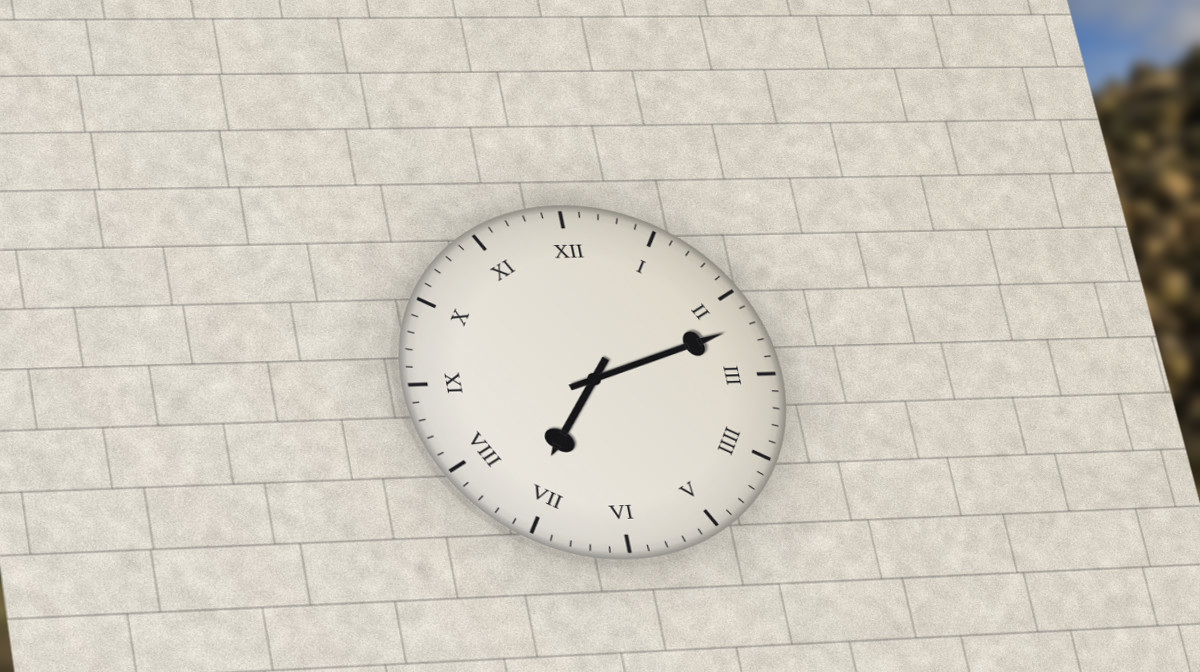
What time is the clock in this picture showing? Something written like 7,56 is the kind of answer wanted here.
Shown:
7,12
